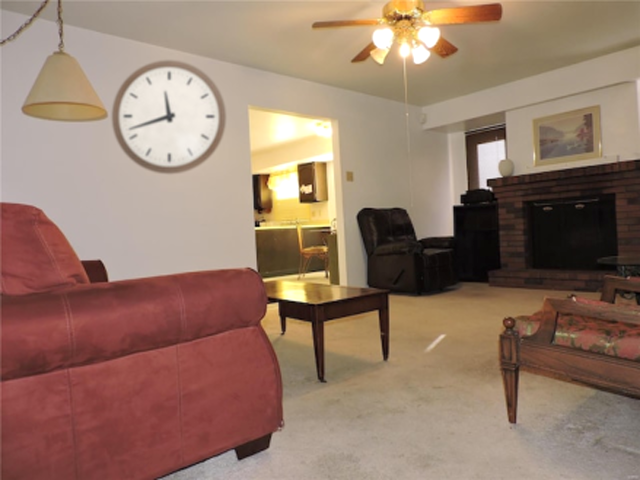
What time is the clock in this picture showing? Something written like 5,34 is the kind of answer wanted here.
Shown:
11,42
